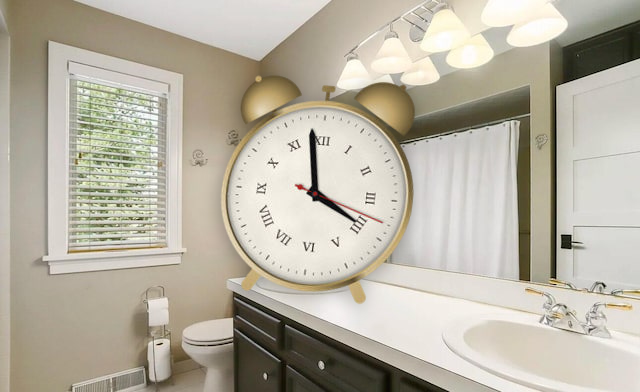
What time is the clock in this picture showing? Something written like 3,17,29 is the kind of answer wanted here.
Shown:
3,58,18
